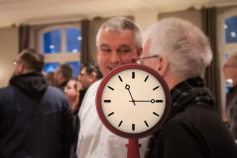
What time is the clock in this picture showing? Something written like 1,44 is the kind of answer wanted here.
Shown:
11,15
